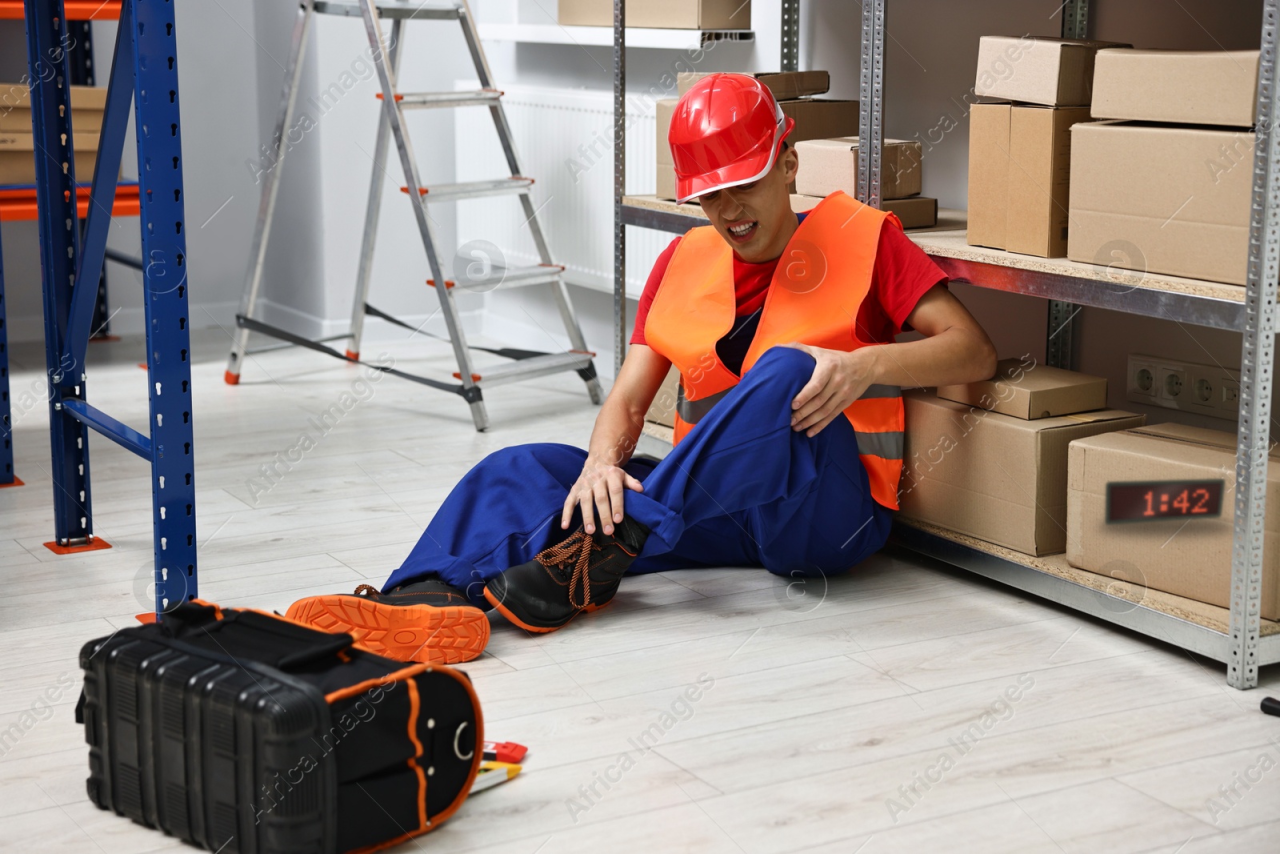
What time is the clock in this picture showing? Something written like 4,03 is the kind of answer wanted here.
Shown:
1,42
